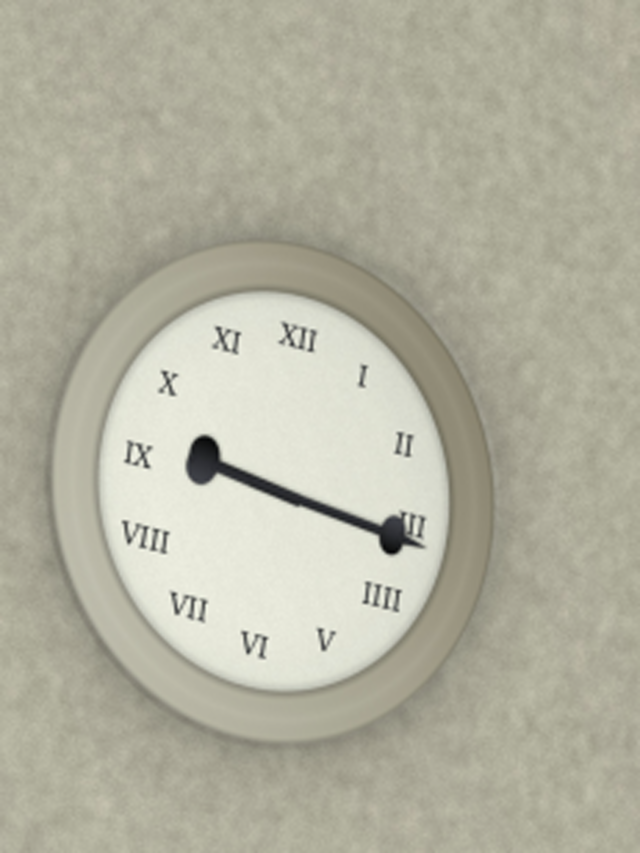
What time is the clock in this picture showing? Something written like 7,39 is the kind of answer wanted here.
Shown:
9,16
